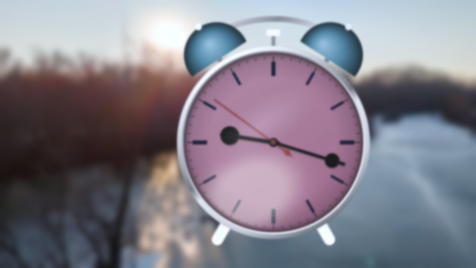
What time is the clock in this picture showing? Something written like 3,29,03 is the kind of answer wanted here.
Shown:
9,17,51
